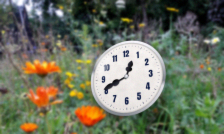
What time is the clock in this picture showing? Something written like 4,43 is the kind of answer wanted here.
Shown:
12,41
